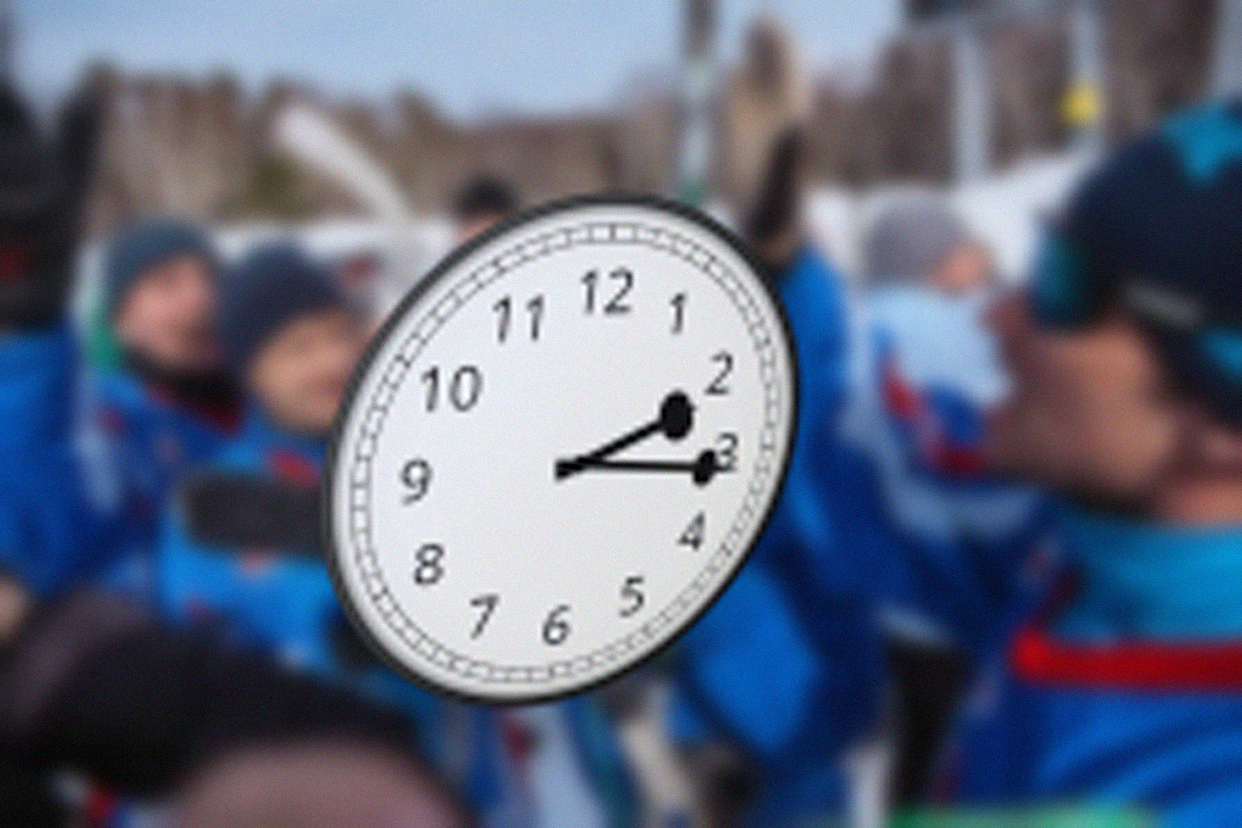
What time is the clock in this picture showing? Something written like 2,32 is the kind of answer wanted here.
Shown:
2,16
